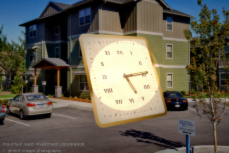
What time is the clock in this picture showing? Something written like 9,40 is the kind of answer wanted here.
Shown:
5,14
